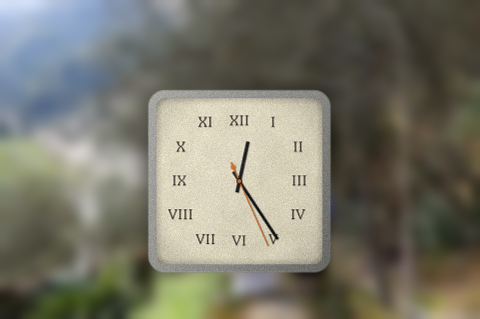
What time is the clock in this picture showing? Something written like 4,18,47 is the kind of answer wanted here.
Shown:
12,24,26
